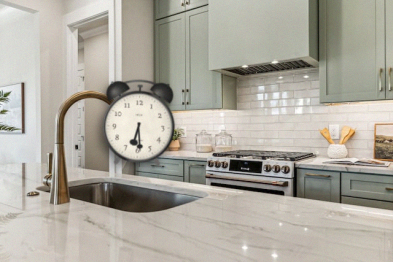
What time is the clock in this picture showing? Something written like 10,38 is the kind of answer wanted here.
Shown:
6,29
